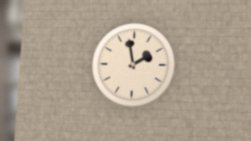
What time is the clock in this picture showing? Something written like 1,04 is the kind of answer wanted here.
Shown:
1,58
